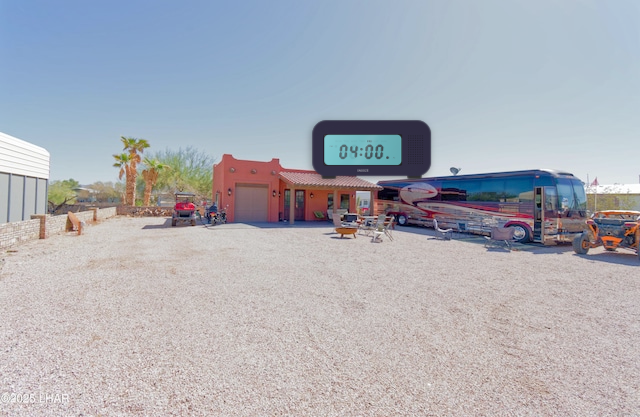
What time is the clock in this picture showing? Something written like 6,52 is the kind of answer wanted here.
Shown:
4,00
